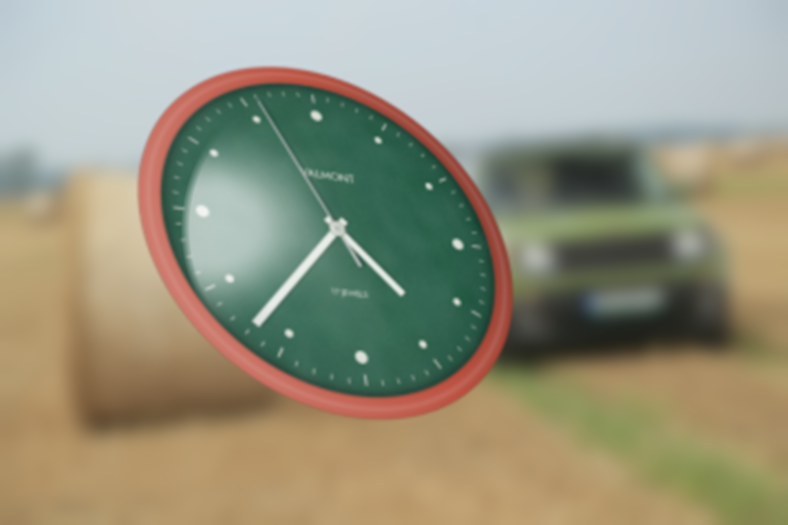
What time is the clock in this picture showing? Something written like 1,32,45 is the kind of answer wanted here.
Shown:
4,36,56
